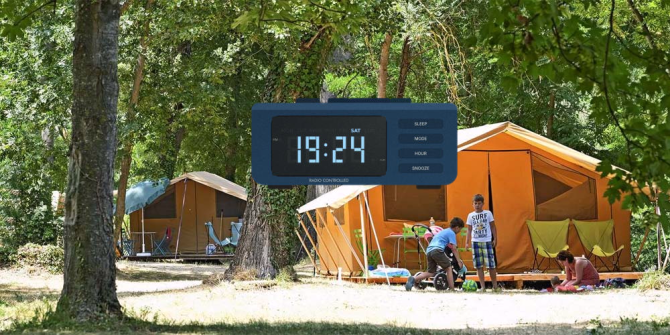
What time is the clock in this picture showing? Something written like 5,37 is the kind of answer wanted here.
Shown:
19,24
